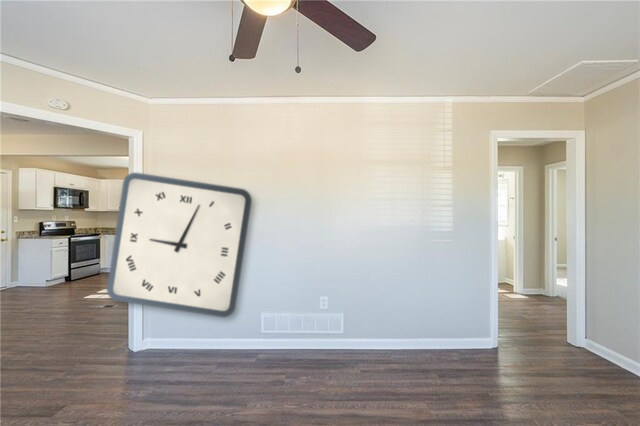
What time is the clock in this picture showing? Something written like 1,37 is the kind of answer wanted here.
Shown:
9,03
